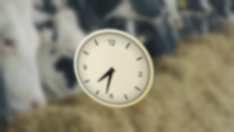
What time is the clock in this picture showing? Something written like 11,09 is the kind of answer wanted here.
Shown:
7,32
